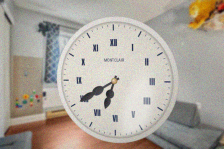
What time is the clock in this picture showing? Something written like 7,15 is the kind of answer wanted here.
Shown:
6,40
